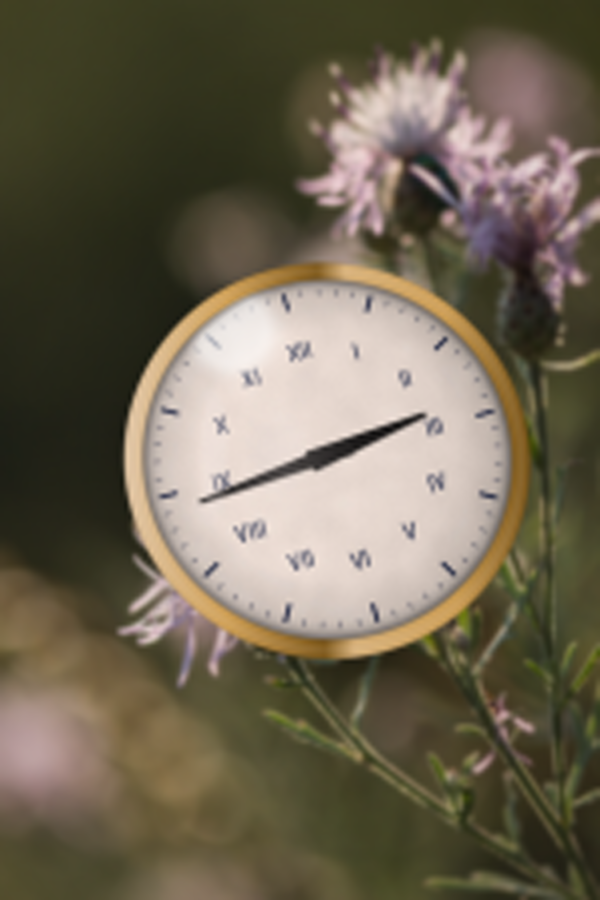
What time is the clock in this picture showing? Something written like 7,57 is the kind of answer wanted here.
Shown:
2,44
